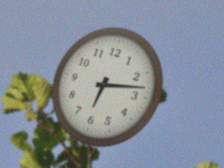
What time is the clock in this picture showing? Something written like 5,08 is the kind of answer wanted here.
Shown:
6,13
